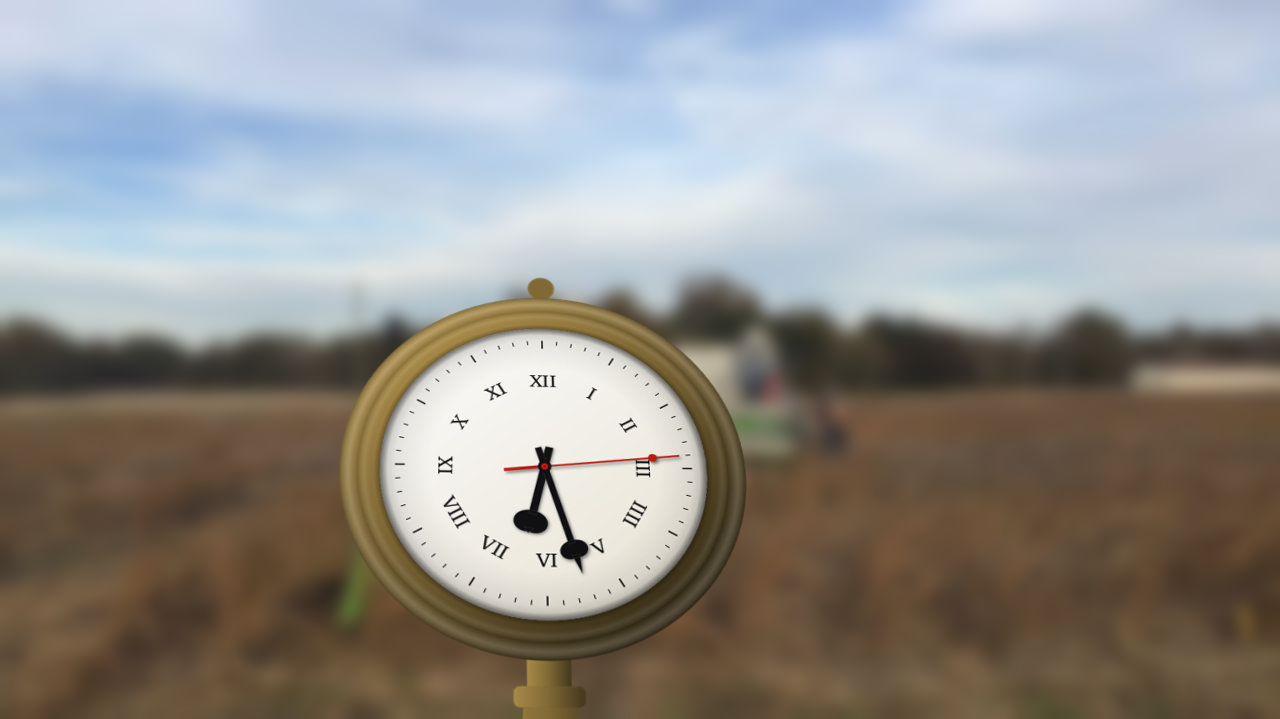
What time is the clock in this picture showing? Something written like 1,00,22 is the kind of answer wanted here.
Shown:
6,27,14
